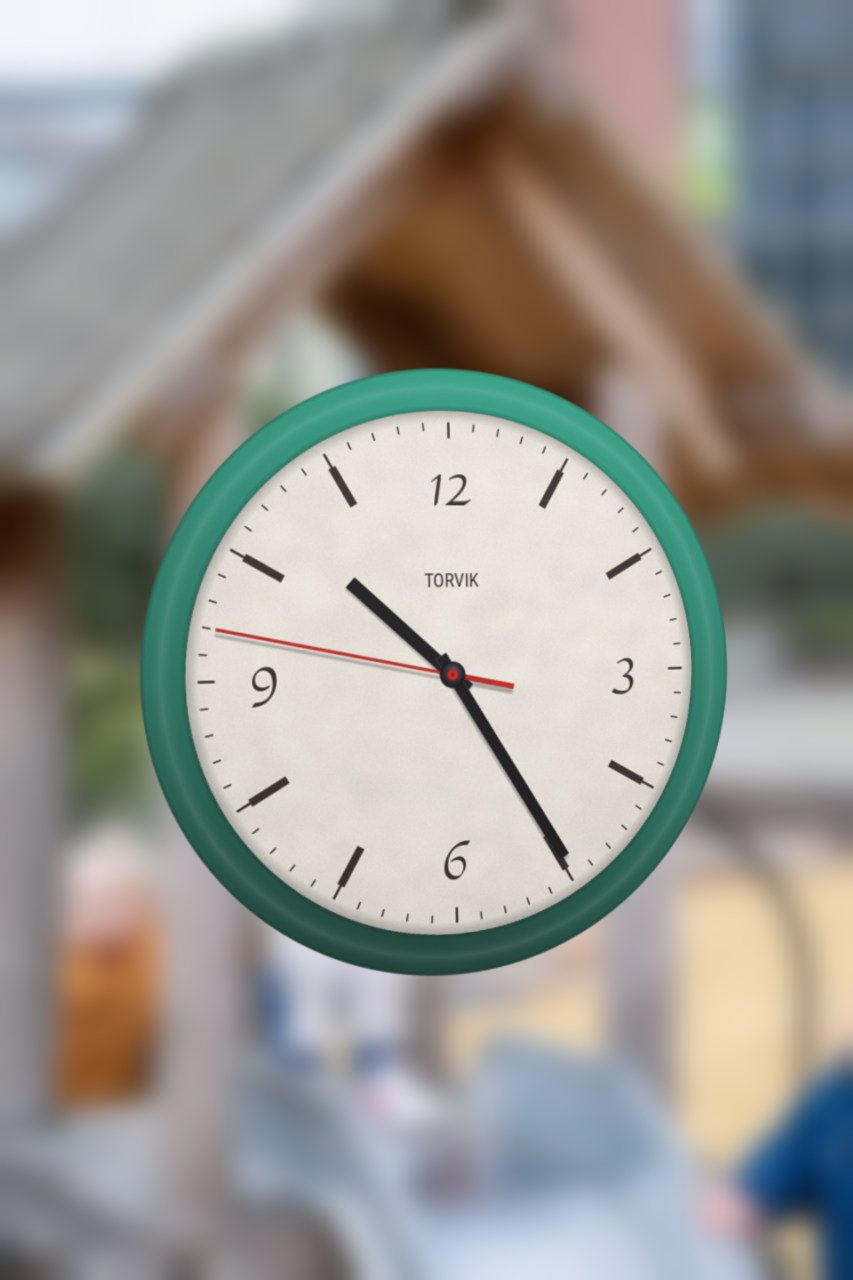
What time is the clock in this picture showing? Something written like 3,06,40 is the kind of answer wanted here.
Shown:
10,24,47
